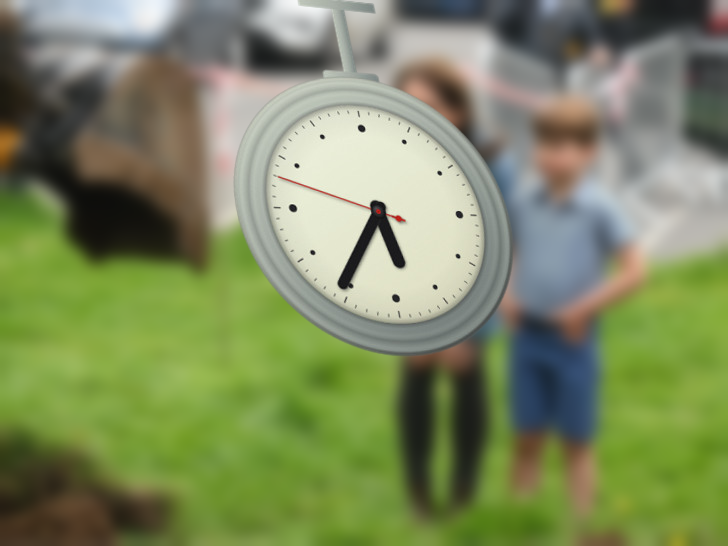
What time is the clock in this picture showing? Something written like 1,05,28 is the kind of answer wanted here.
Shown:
5,35,48
